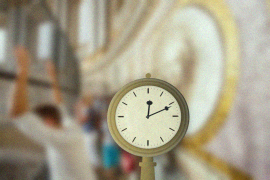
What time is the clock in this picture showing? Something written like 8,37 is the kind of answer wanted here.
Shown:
12,11
